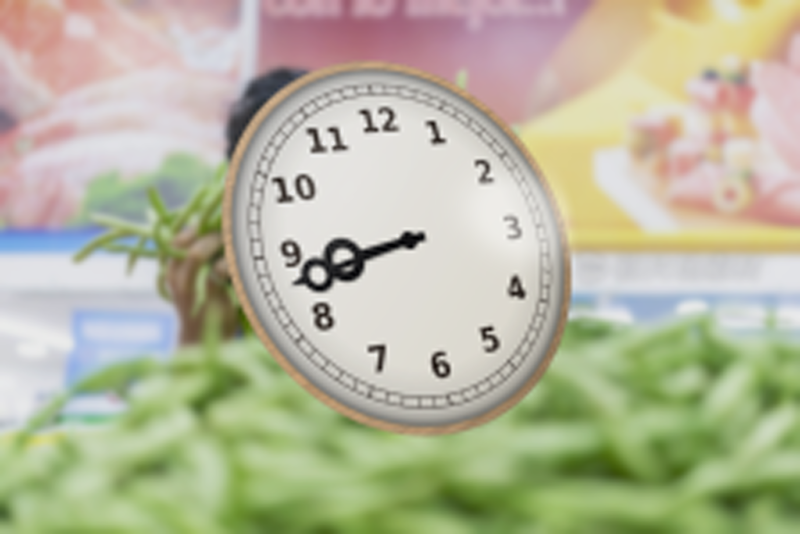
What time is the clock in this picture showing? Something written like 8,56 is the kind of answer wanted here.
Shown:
8,43
